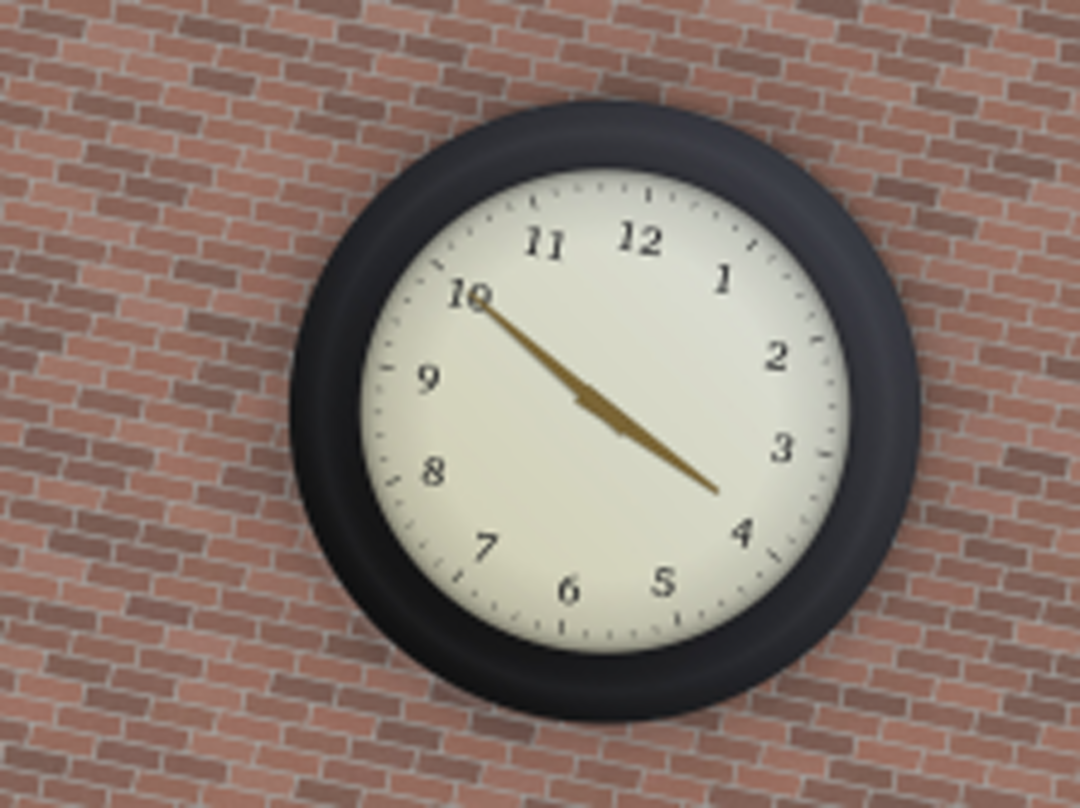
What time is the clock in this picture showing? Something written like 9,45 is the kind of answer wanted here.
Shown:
3,50
